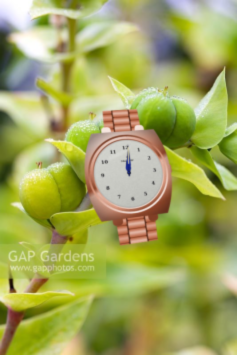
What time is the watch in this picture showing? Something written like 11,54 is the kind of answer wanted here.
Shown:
12,01
